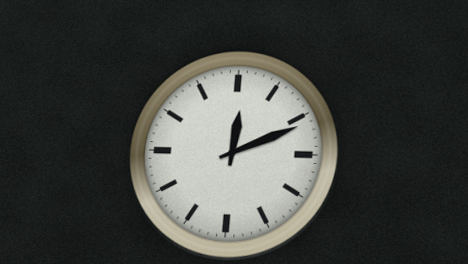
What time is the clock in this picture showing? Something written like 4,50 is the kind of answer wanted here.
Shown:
12,11
